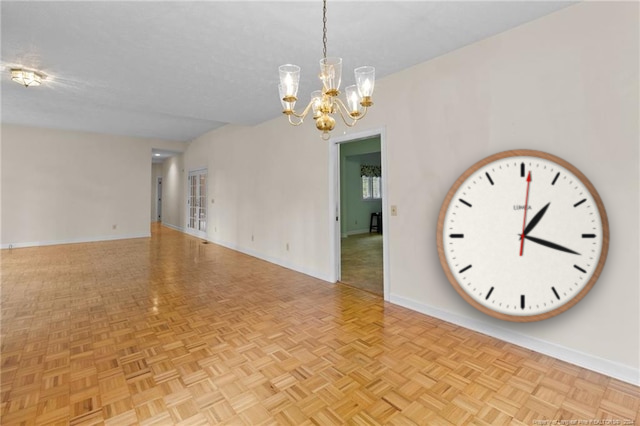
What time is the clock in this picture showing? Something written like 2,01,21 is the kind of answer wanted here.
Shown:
1,18,01
